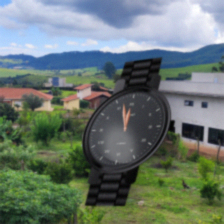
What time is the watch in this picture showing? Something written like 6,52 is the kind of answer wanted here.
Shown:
11,57
